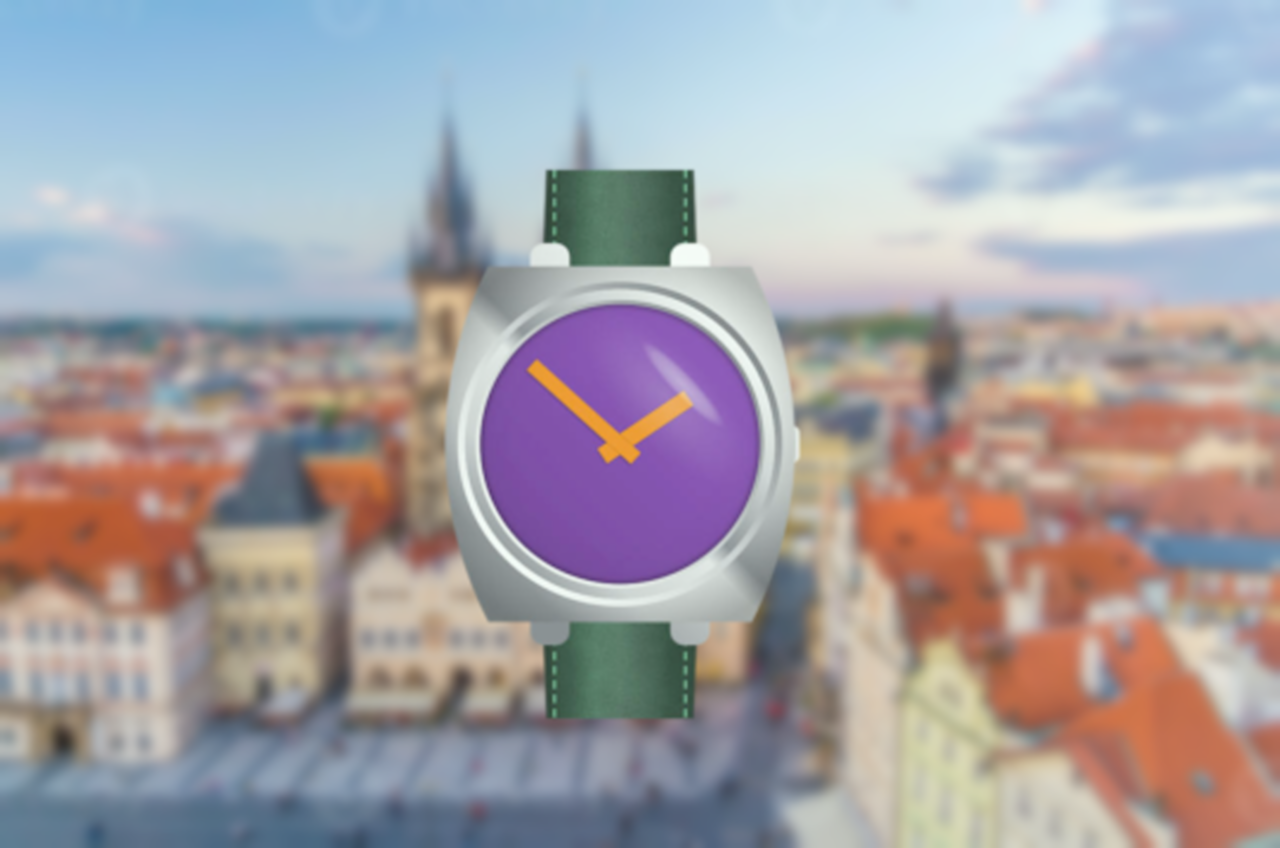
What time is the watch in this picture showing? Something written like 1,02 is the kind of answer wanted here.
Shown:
1,52
